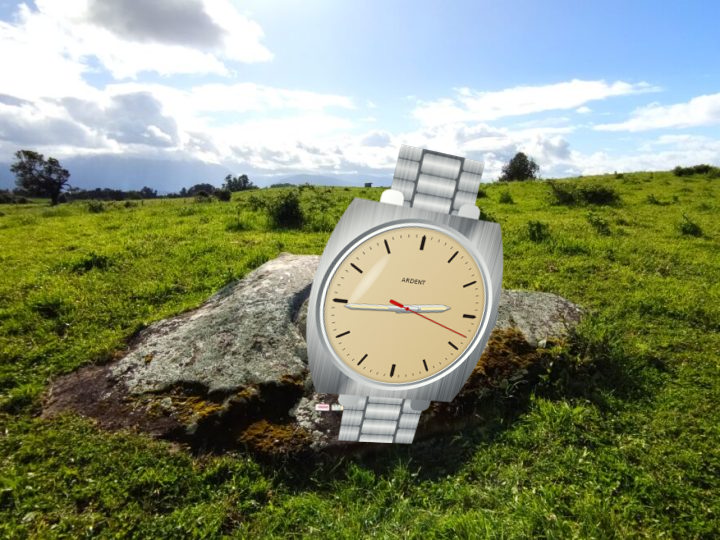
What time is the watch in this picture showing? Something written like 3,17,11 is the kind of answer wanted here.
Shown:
2,44,18
